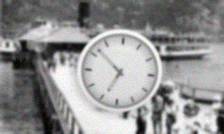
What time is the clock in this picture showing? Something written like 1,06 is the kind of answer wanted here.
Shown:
6,52
